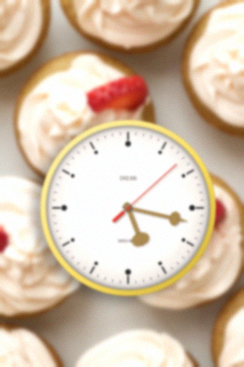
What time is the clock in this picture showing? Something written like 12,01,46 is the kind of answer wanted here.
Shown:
5,17,08
